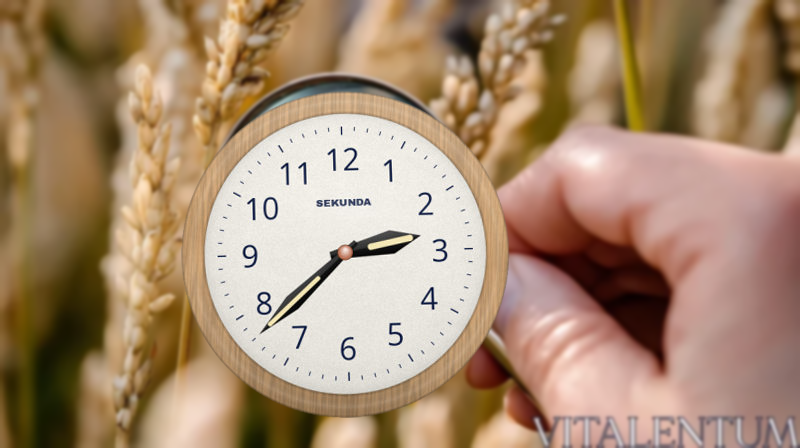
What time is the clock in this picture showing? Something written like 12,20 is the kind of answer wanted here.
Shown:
2,38
